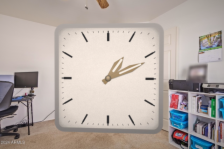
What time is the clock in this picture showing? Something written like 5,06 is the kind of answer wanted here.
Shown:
1,11
